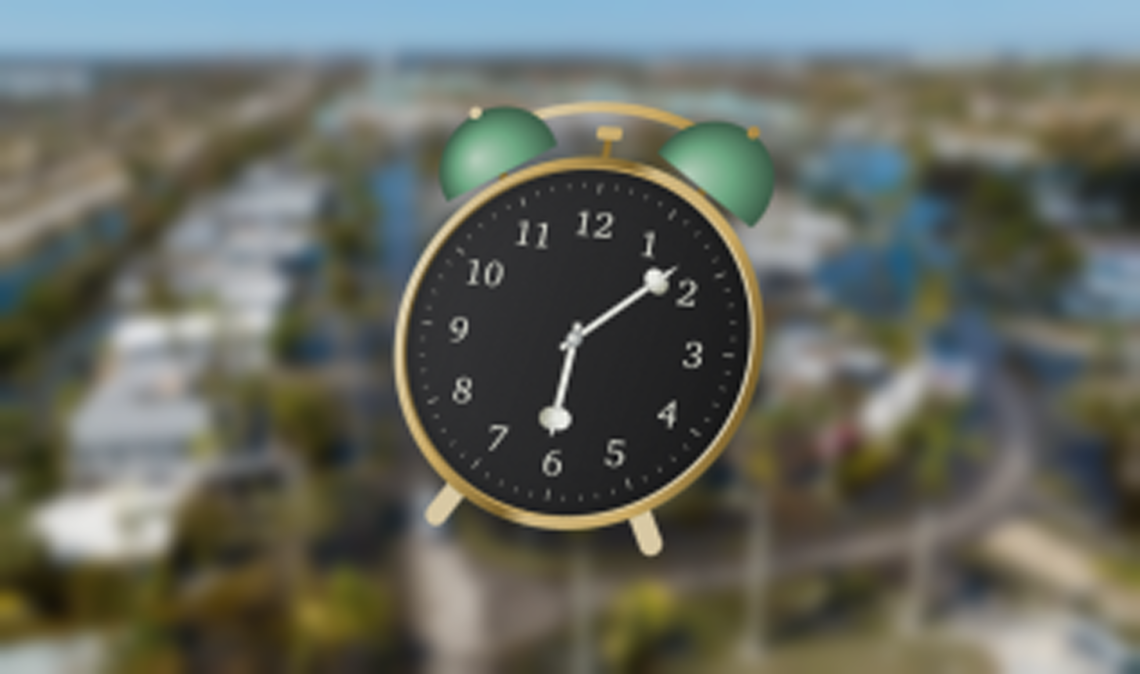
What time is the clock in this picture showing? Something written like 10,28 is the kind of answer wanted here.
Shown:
6,08
